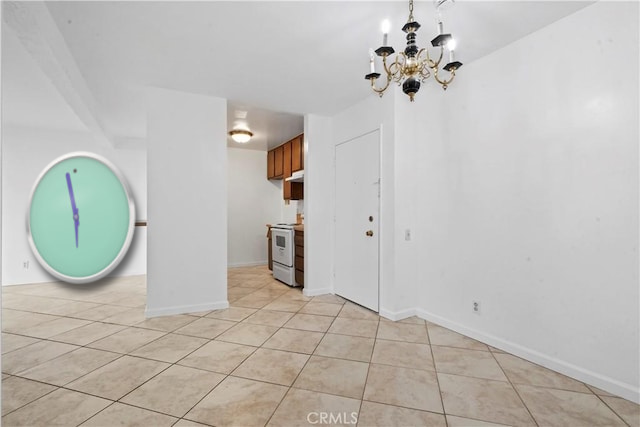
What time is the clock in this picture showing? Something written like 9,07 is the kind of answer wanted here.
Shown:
5,58
